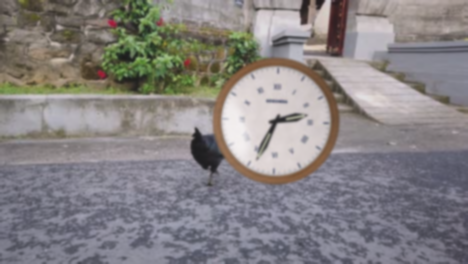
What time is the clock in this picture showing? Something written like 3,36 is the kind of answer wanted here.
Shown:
2,34
